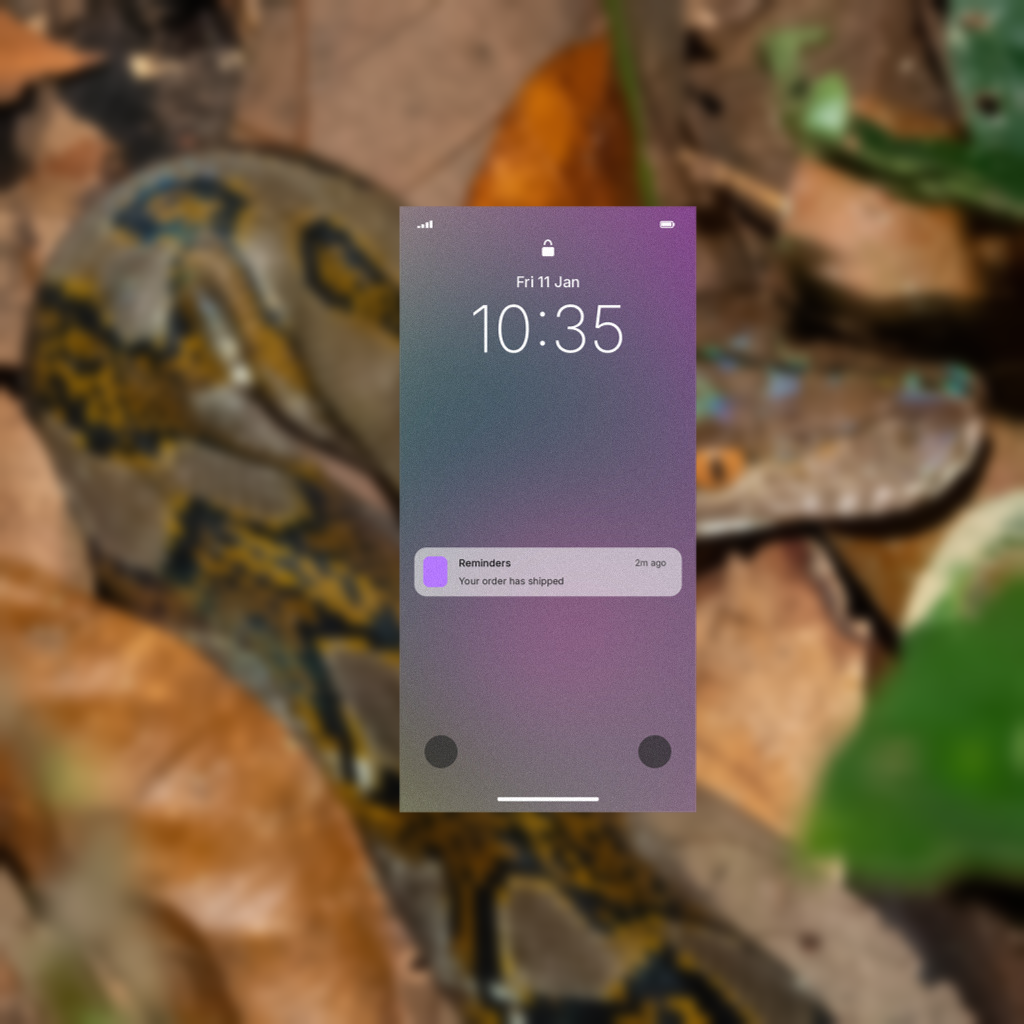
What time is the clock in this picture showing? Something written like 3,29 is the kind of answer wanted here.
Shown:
10,35
